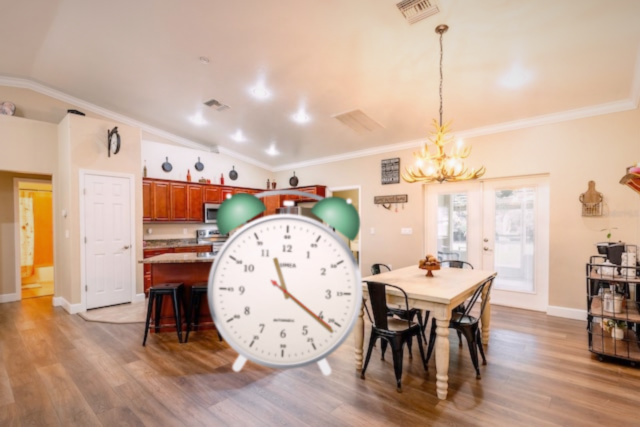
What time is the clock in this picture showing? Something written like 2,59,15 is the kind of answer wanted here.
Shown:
11,21,21
